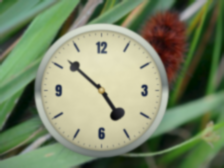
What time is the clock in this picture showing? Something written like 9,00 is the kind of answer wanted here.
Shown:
4,52
